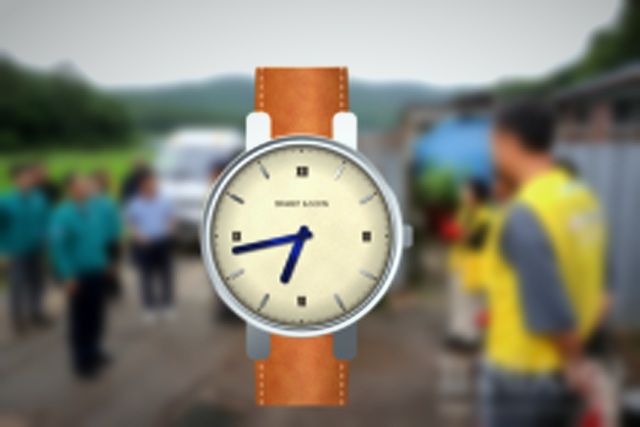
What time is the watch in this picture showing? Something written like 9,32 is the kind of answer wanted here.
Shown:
6,43
